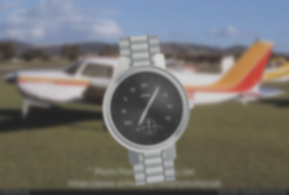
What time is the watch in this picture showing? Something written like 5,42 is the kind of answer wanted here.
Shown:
7,06
